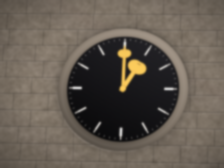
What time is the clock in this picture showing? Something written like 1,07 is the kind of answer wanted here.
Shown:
1,00
